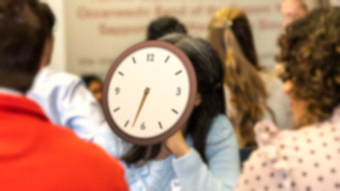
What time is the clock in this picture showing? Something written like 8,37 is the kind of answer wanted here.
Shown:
6,33
